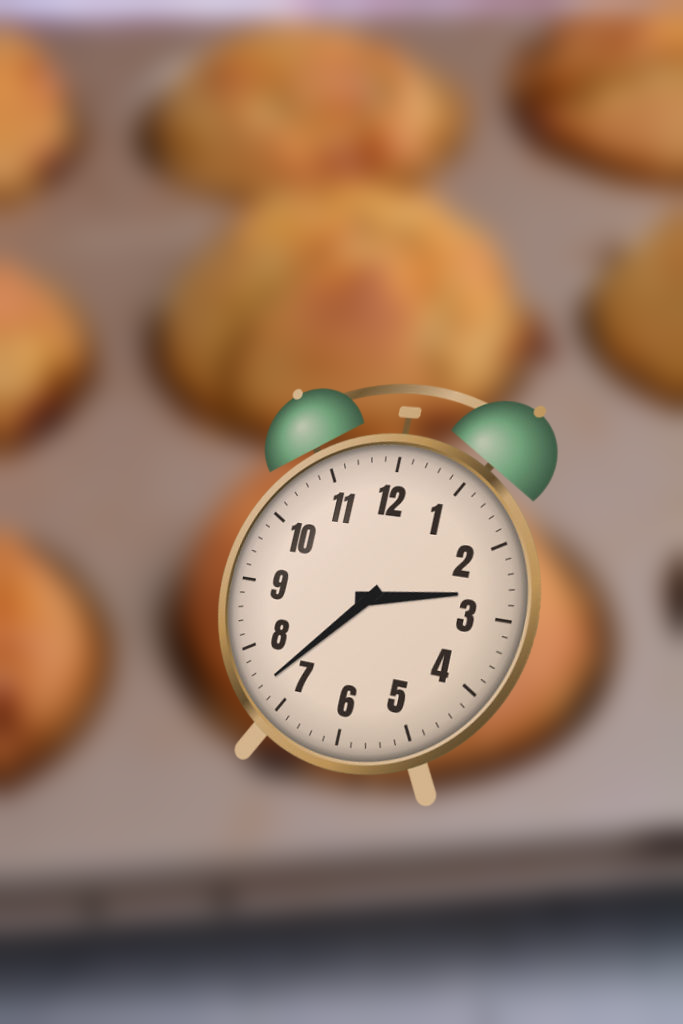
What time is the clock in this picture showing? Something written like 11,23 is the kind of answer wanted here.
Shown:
2,37
